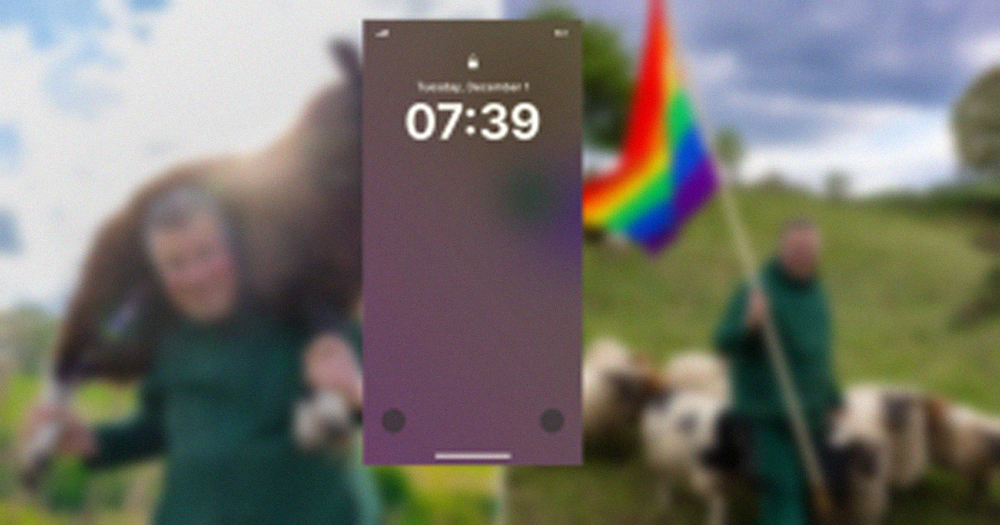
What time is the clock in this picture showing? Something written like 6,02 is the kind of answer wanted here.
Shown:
7,39
